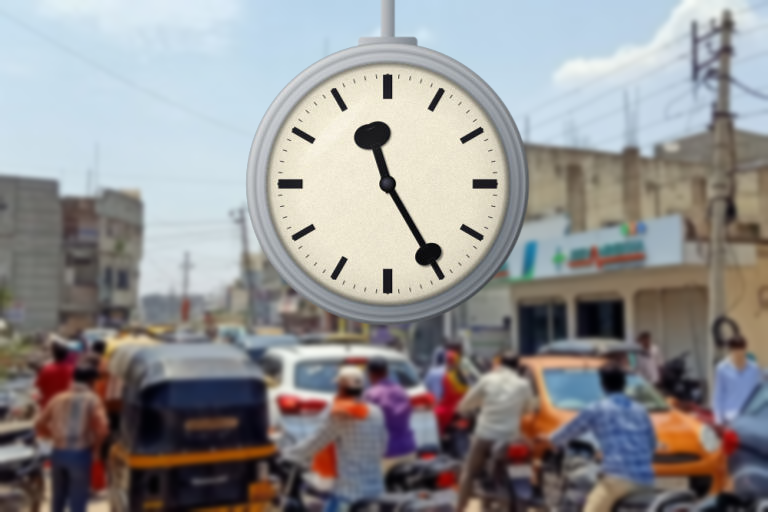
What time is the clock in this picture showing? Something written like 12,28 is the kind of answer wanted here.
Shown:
11,25
